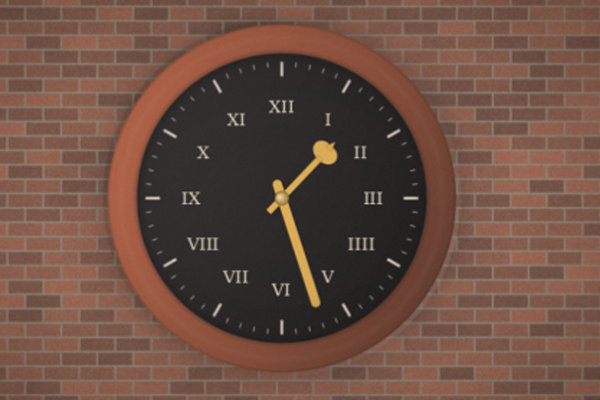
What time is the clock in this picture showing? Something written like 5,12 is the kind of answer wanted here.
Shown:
1,27
